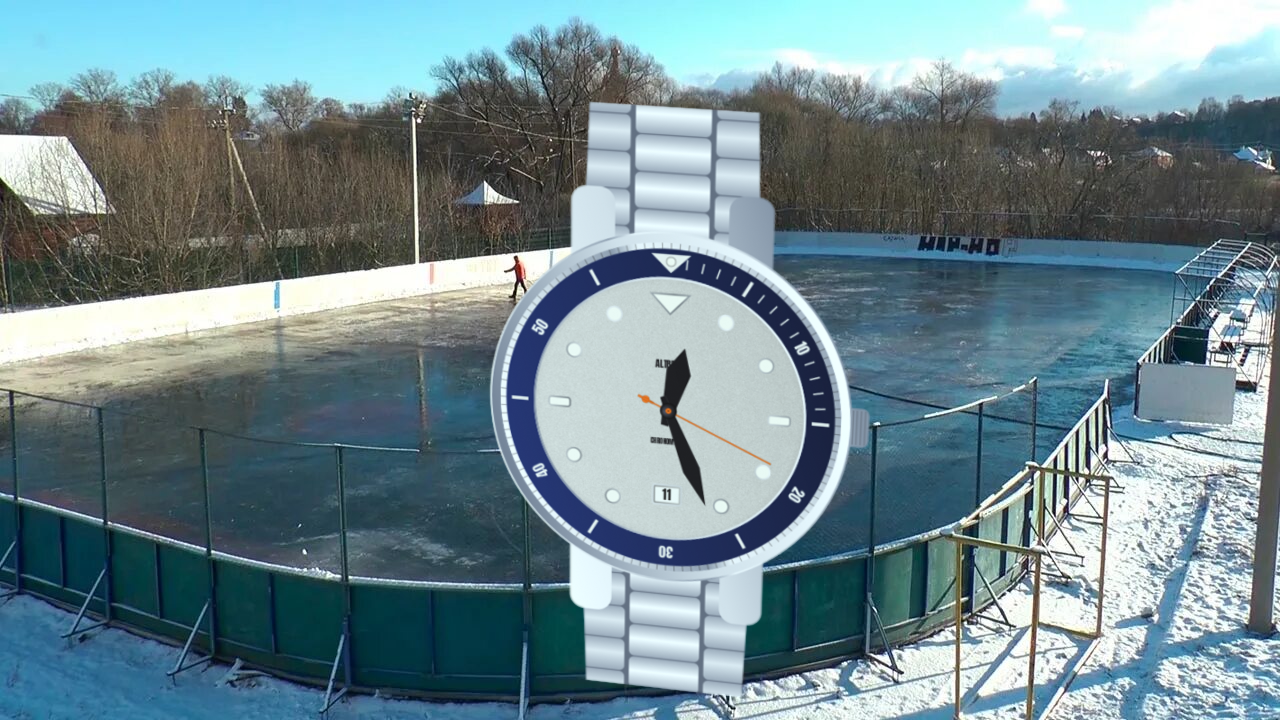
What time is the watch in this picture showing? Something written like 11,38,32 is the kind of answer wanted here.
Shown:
12,26,19
